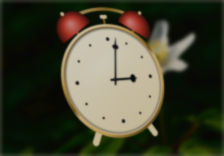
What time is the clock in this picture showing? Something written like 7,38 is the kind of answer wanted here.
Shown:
3,02
